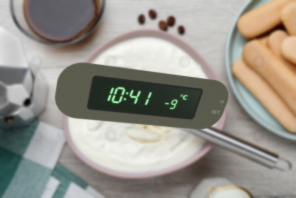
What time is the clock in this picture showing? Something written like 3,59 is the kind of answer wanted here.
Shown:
10,41
